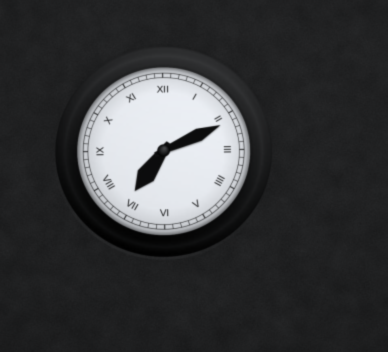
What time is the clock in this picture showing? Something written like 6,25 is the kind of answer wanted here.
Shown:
7,11
